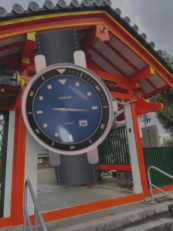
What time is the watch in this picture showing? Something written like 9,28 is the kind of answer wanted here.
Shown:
9,16
